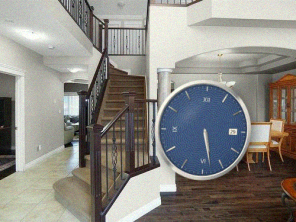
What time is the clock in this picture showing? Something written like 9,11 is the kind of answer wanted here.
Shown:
5,28
